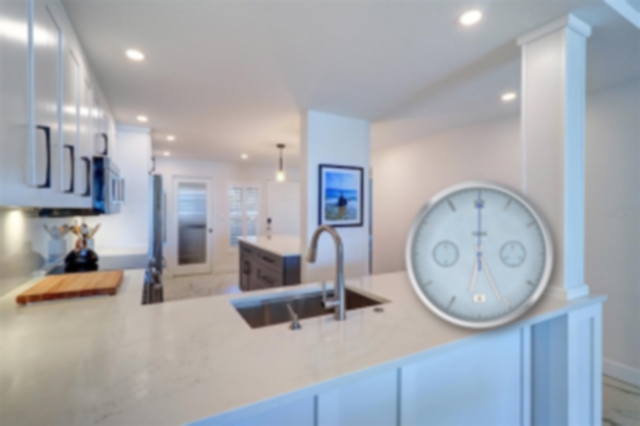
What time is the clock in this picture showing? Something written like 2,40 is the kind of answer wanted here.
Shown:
6,26
